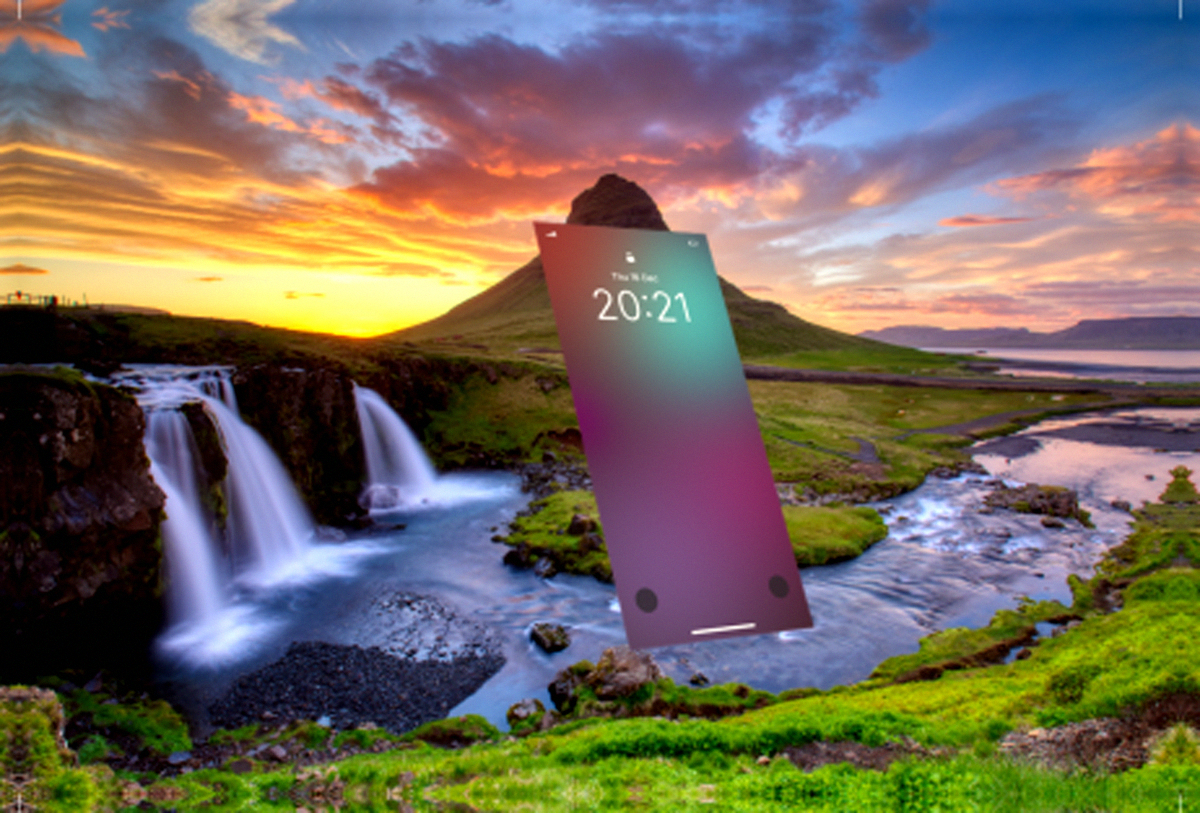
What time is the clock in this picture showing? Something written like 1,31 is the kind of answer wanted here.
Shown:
20,21
